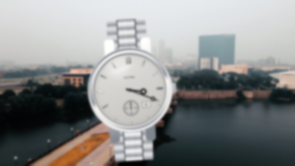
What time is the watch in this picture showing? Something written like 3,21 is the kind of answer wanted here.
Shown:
3,19
